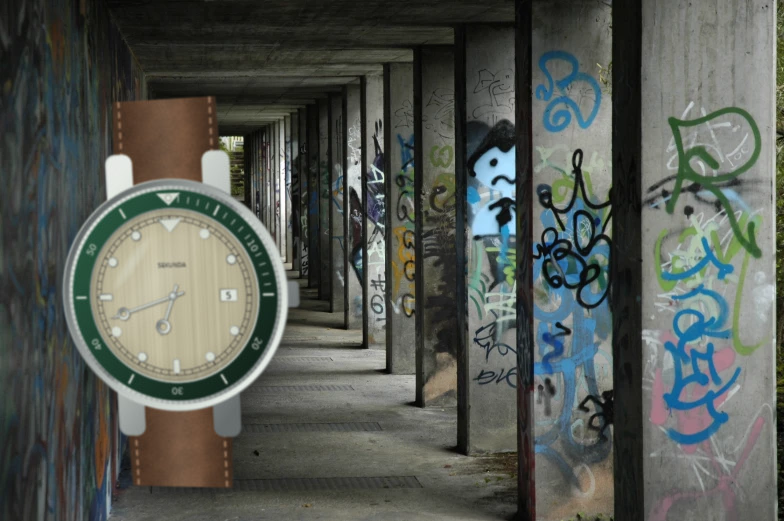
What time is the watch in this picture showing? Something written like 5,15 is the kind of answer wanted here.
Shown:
6,42
